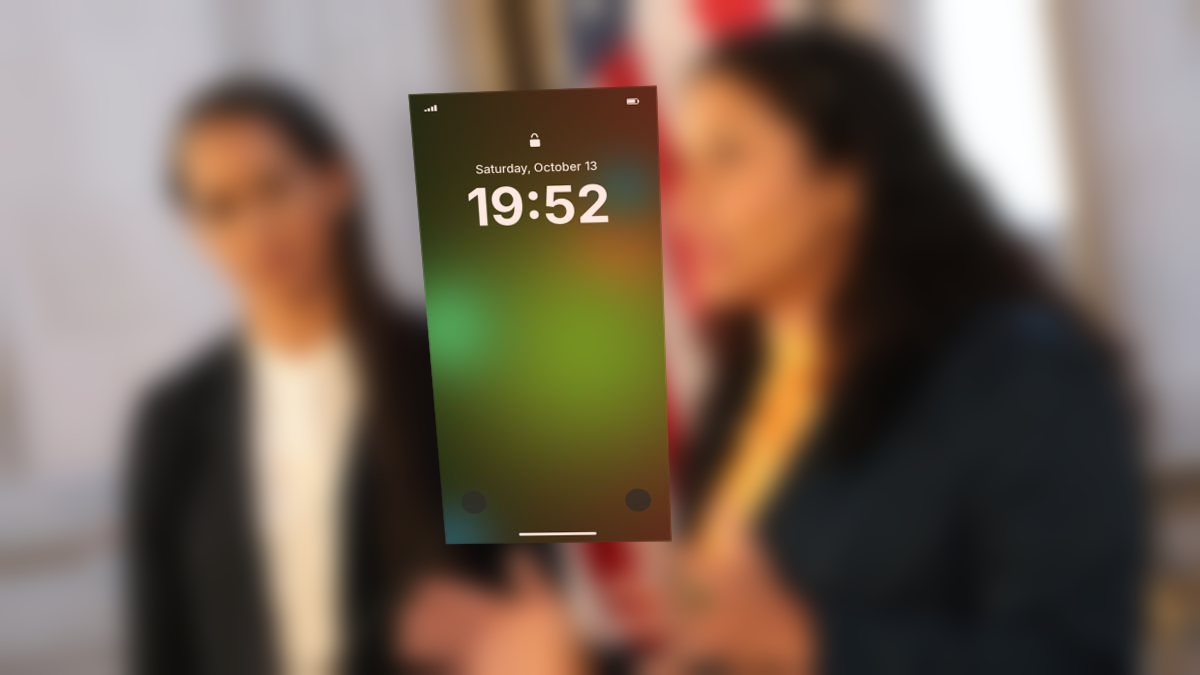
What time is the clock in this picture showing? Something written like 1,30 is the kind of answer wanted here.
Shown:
19,52
